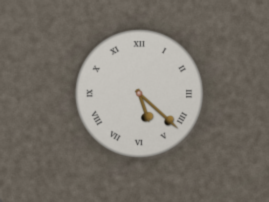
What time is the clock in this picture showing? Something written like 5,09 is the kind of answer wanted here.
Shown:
5,22
